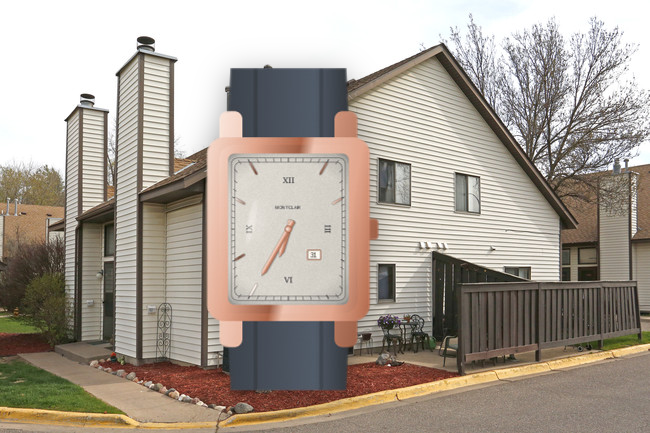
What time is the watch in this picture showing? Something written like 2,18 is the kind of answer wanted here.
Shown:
6,35
